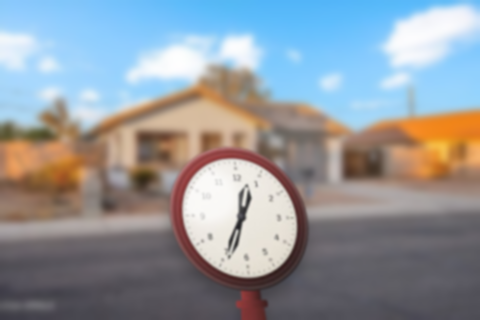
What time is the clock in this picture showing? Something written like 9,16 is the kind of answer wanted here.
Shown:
12,34
